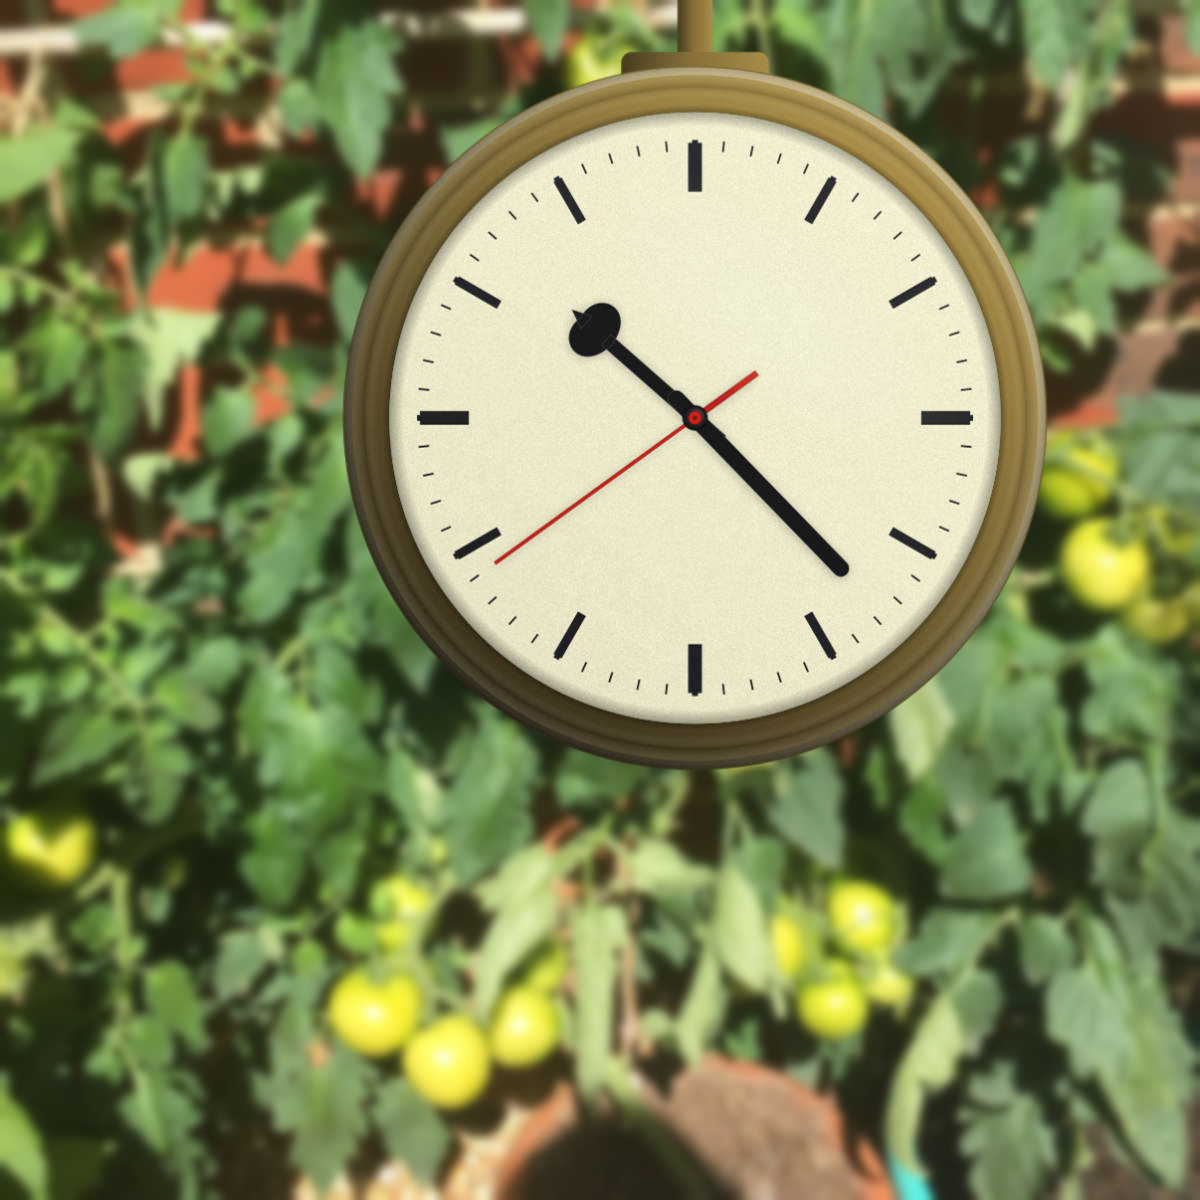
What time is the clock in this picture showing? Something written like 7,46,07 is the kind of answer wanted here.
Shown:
10,22,39
